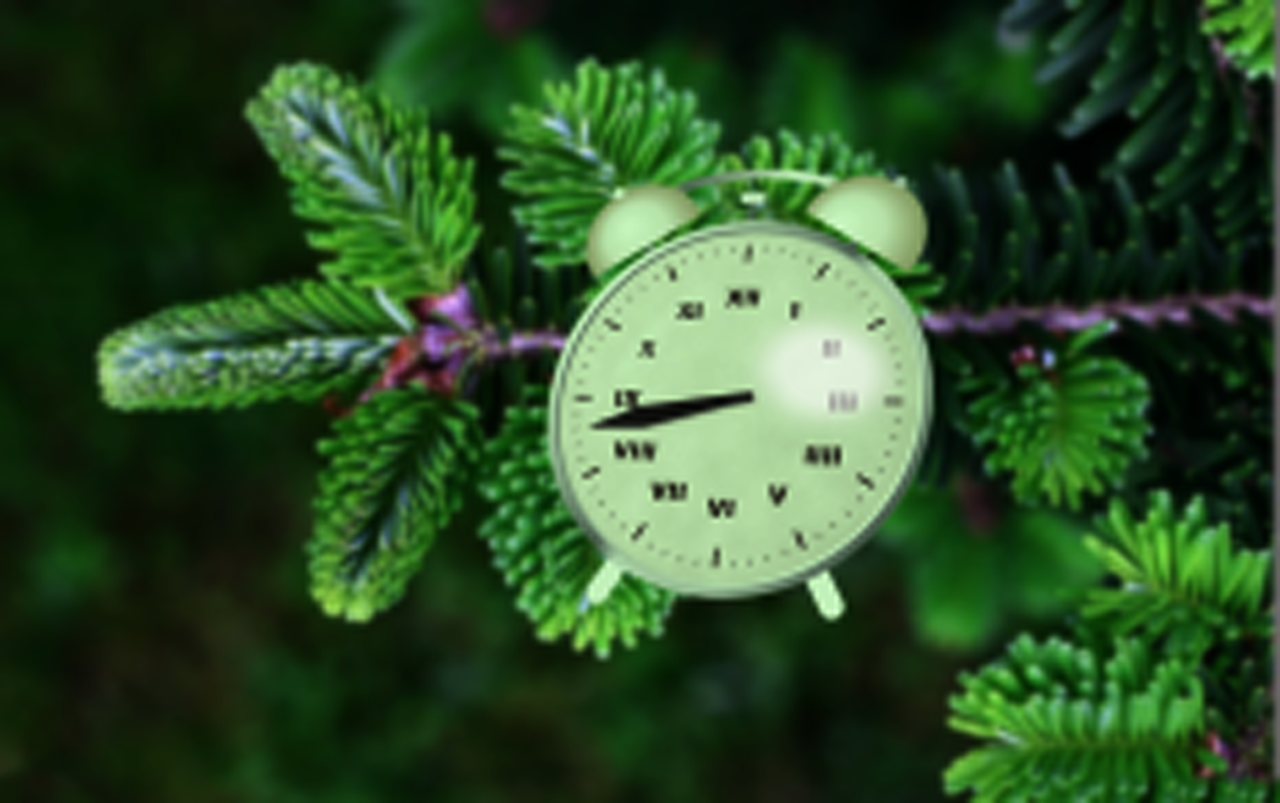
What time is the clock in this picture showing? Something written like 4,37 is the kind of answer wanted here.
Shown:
8,43
